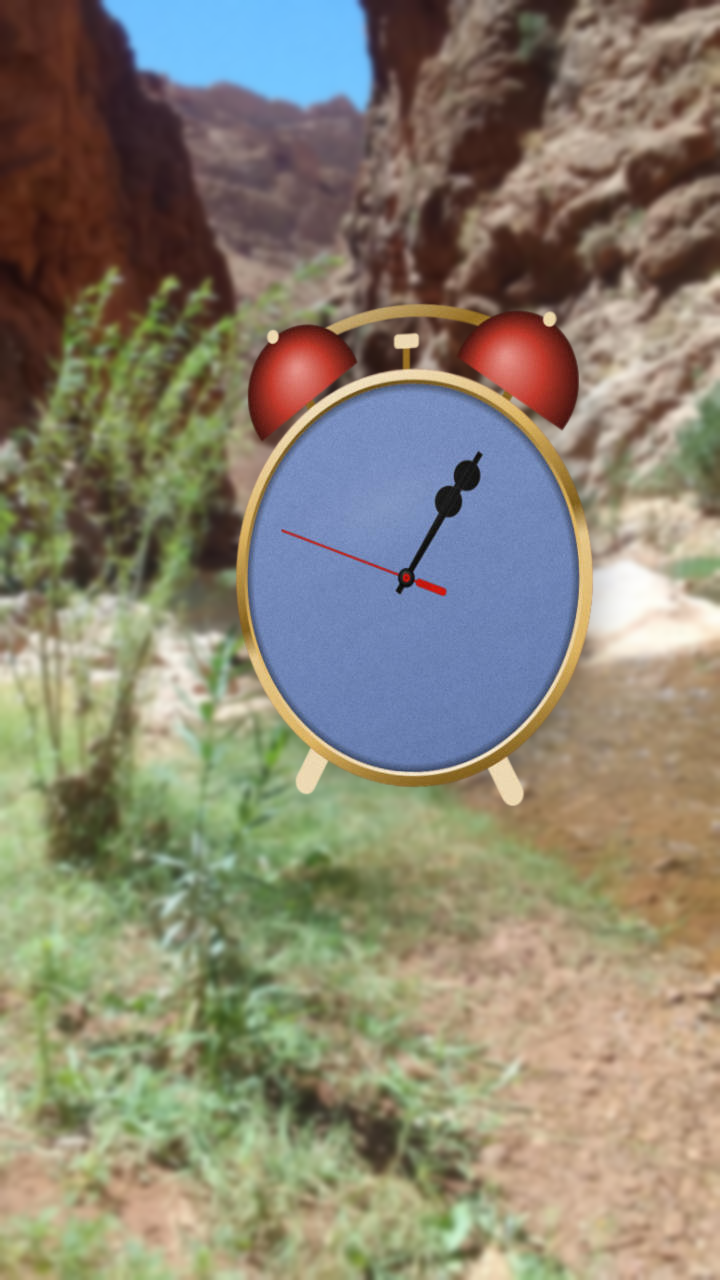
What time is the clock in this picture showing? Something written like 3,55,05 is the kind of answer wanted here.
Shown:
1,05,48
